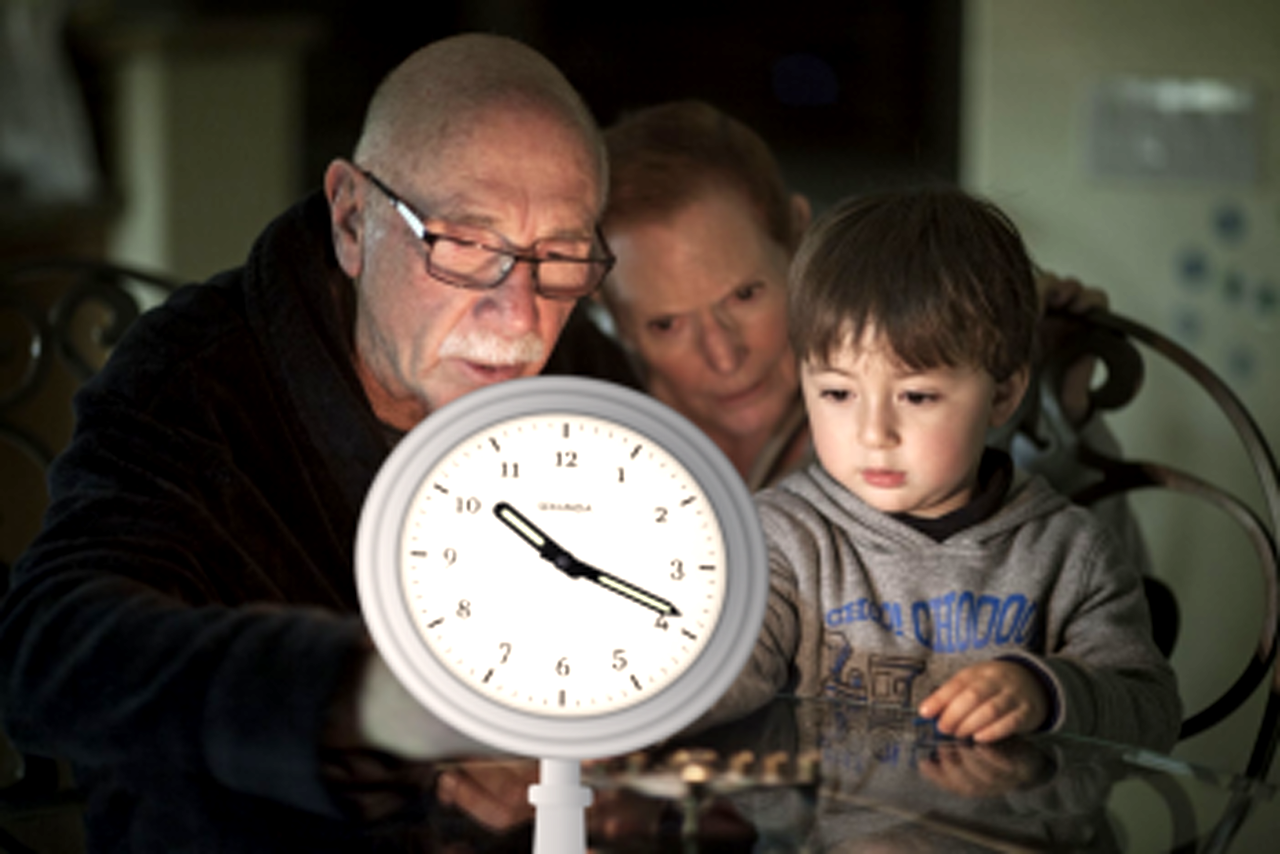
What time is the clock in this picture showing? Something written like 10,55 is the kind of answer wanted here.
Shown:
10,19
